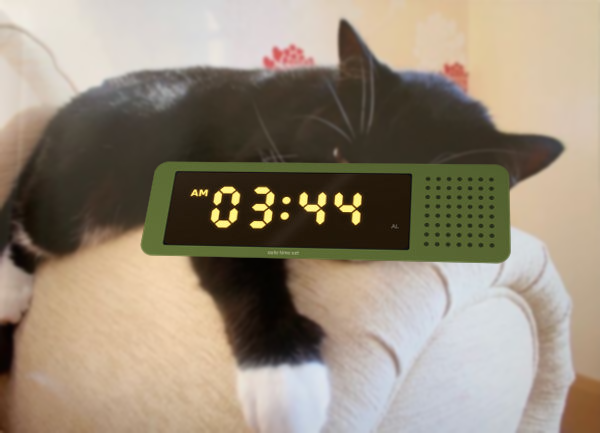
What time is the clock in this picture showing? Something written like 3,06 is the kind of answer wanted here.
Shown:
3,44
